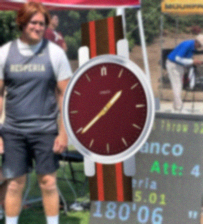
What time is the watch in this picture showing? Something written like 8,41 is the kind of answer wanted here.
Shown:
1,39
